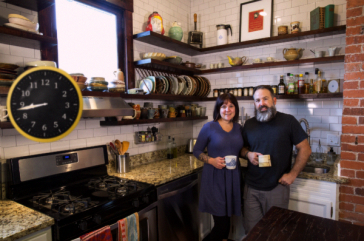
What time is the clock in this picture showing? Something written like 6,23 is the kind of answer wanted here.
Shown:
8,43
